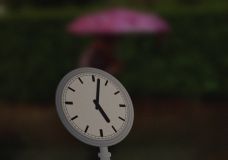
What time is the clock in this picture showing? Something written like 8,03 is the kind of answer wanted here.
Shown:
5,02
